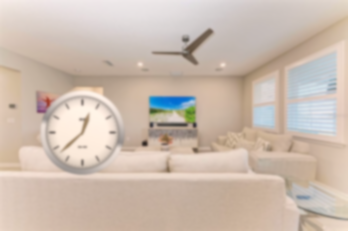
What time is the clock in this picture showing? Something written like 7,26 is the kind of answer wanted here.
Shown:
12,38
